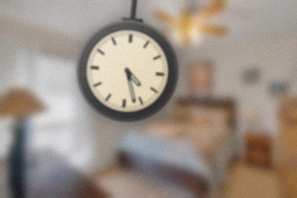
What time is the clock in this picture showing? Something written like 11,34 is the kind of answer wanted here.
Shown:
4,27
